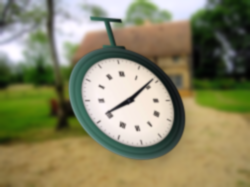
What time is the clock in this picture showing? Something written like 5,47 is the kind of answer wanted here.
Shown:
8,09
